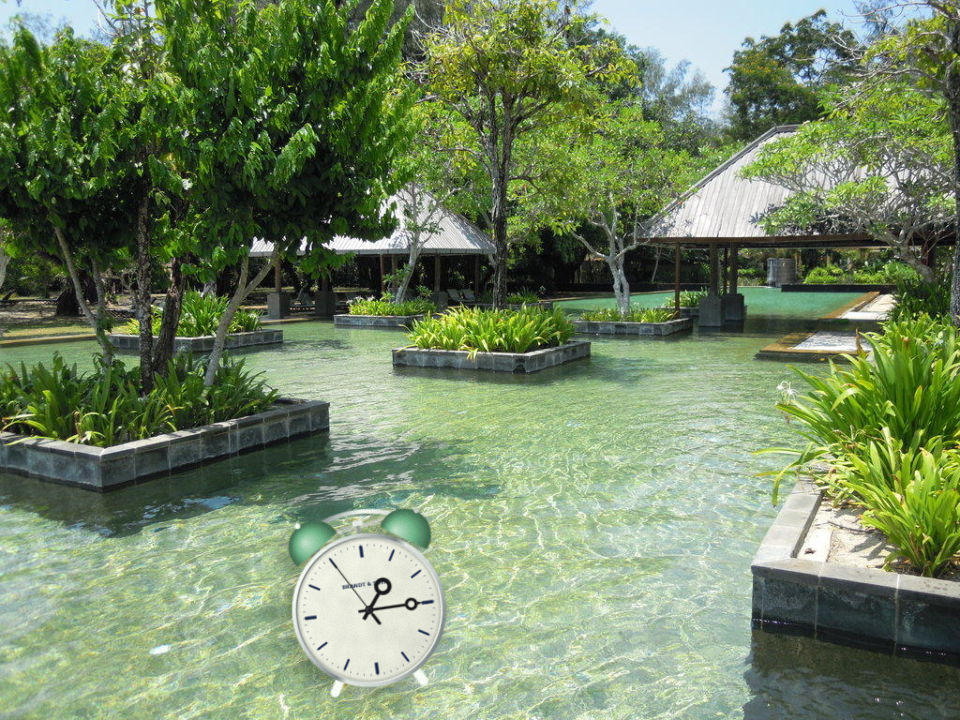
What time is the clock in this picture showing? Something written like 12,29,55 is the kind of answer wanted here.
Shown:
1,14,55
